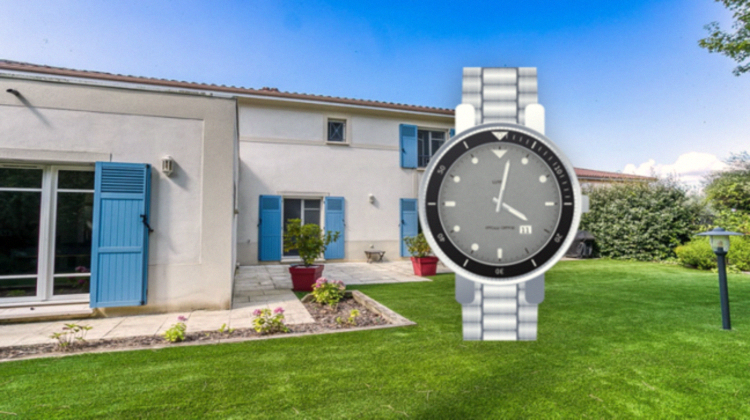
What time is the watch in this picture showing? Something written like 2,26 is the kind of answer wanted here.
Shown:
4,02
